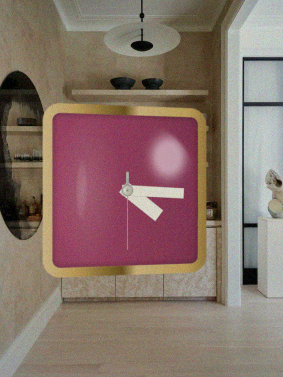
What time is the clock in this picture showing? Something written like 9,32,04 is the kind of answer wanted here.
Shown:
4,15,30
